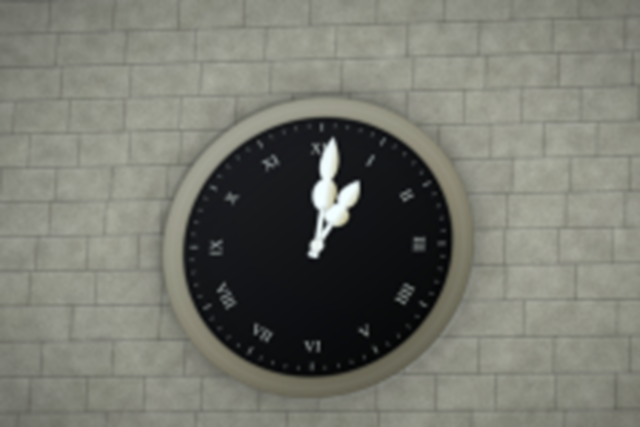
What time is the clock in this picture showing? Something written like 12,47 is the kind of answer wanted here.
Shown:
1,01
